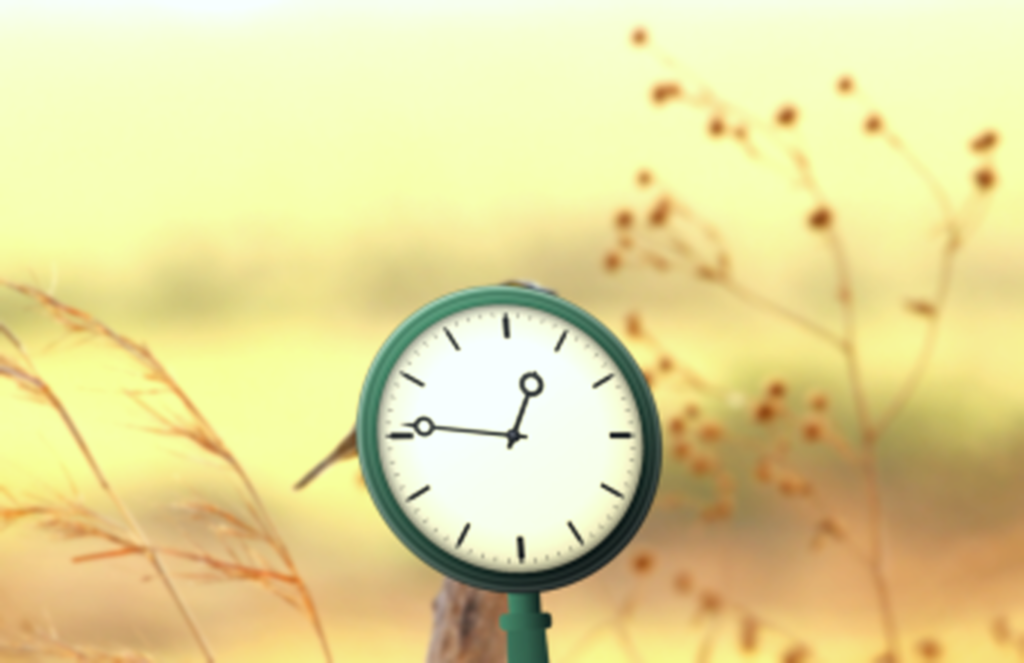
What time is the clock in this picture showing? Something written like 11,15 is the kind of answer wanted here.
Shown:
12,46
